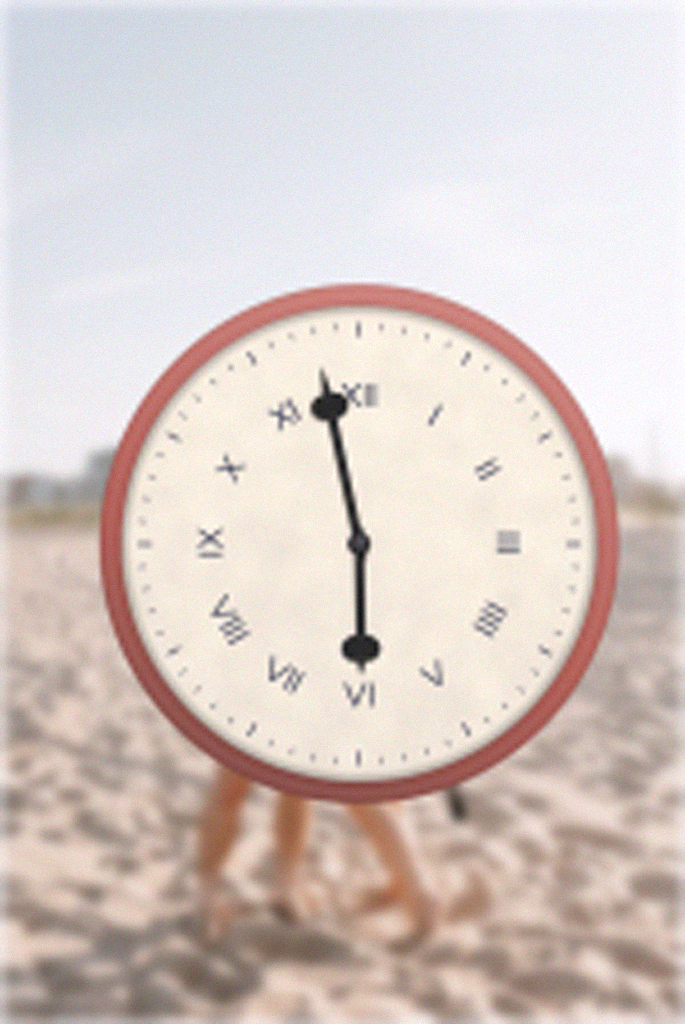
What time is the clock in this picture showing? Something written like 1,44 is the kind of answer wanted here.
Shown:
5,58
